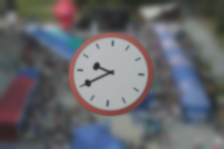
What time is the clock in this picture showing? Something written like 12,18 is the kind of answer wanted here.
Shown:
9,40
